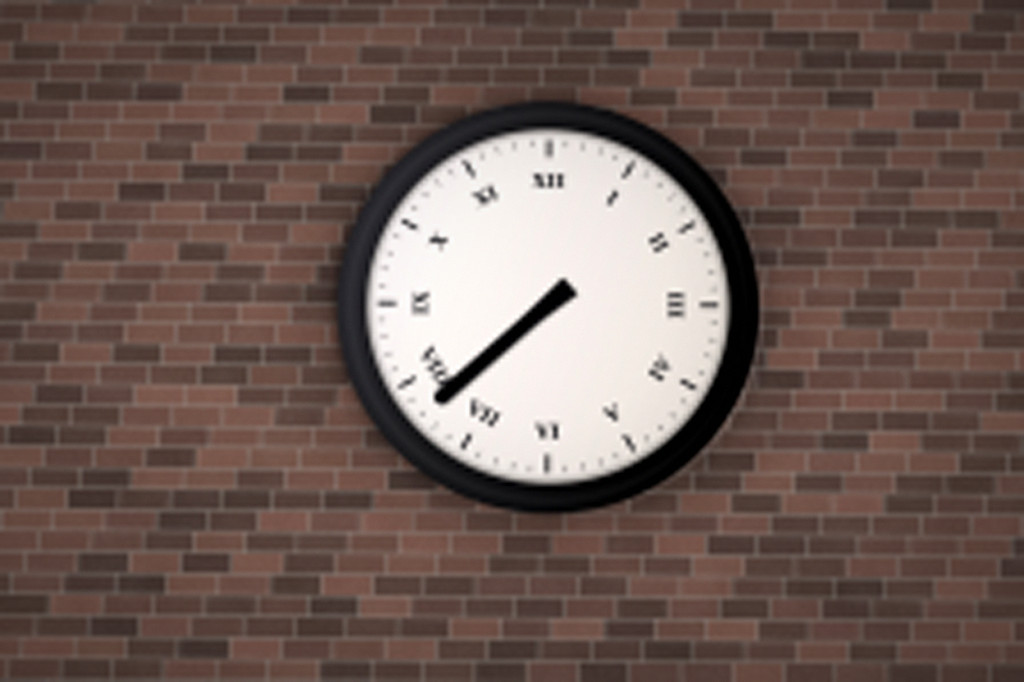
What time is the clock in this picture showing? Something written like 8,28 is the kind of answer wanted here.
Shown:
7,38
